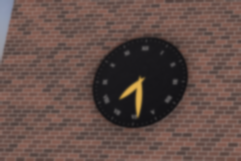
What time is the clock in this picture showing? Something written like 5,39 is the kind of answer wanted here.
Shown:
7,29
